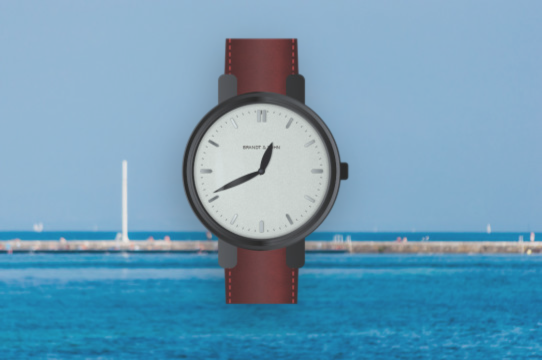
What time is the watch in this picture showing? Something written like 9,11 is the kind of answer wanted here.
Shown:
12,41
